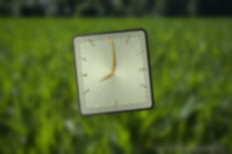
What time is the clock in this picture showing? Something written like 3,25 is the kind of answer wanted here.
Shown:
8,01
